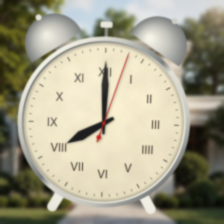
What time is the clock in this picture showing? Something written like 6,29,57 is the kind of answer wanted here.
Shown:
8,00,03
